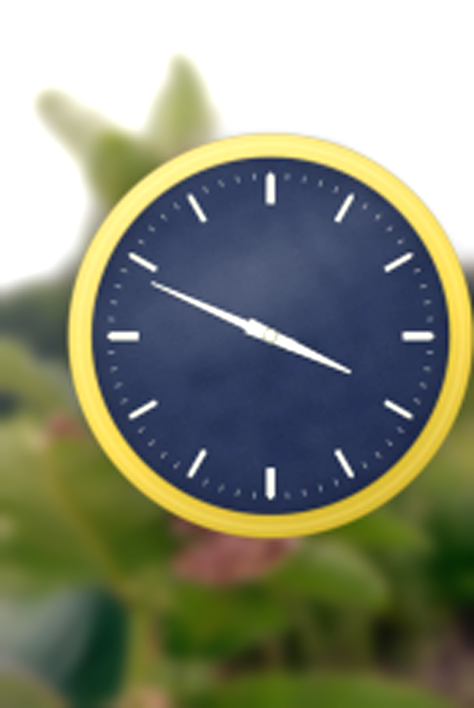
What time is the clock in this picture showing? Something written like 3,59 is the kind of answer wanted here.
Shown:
3,49
